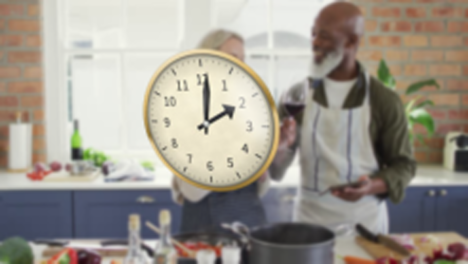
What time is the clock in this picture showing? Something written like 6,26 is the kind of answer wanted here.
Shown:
2,01
